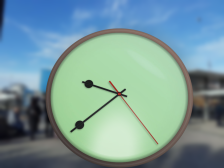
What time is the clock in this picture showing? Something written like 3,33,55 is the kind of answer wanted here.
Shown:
9,38,24
